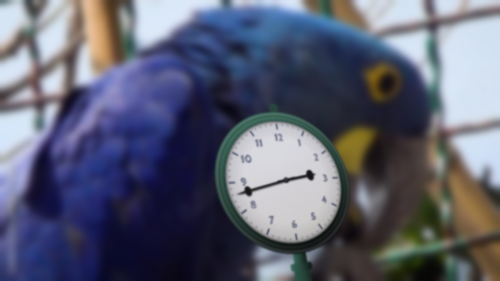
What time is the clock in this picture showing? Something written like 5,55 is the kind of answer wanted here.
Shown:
2,43
